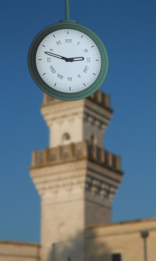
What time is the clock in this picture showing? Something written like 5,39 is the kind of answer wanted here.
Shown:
2,48
